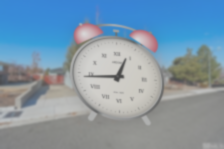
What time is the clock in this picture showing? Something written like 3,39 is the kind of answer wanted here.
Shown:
12,44
